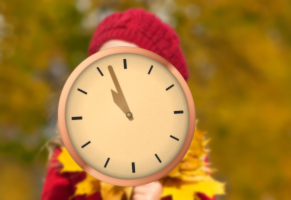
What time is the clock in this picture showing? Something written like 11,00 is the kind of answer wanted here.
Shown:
10,57
